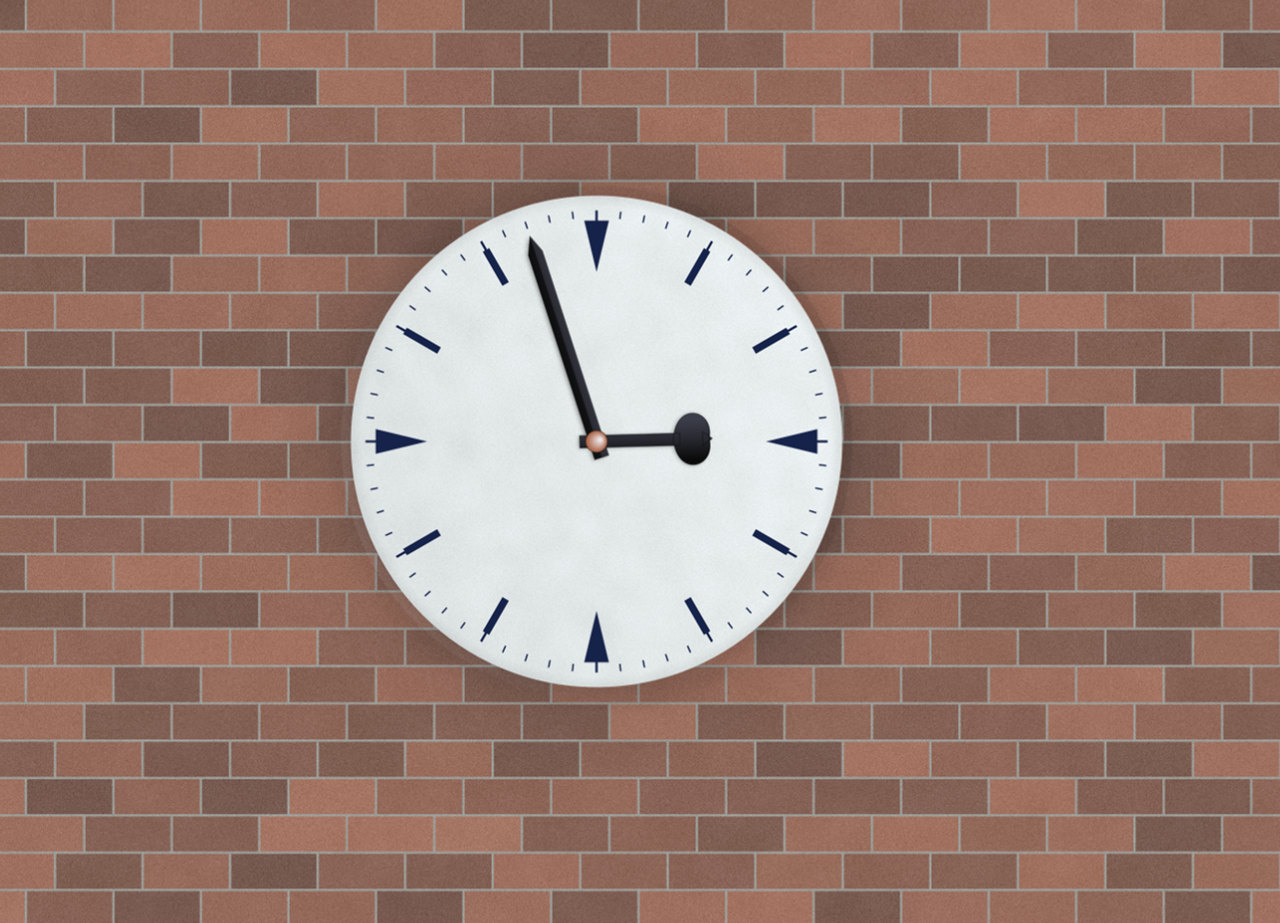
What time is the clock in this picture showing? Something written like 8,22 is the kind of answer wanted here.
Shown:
2,57
